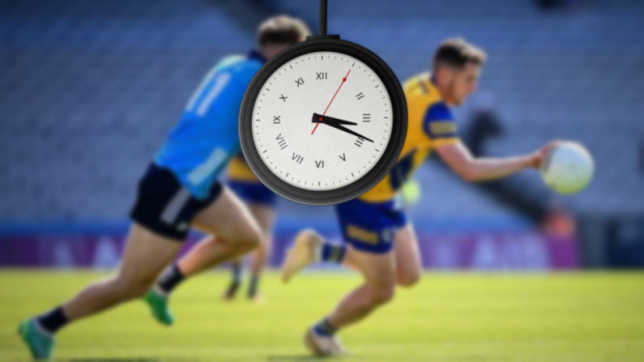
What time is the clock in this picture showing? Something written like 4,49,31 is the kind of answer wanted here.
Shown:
3,19,05
